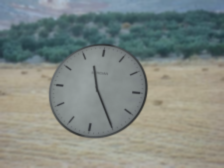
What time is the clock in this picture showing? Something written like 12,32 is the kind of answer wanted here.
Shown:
11,25
